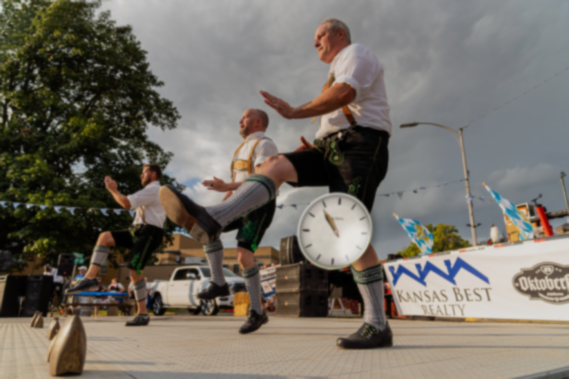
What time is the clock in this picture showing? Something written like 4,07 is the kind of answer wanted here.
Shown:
10,54
